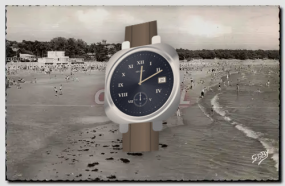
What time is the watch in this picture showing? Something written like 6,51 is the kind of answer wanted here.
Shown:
12,11
